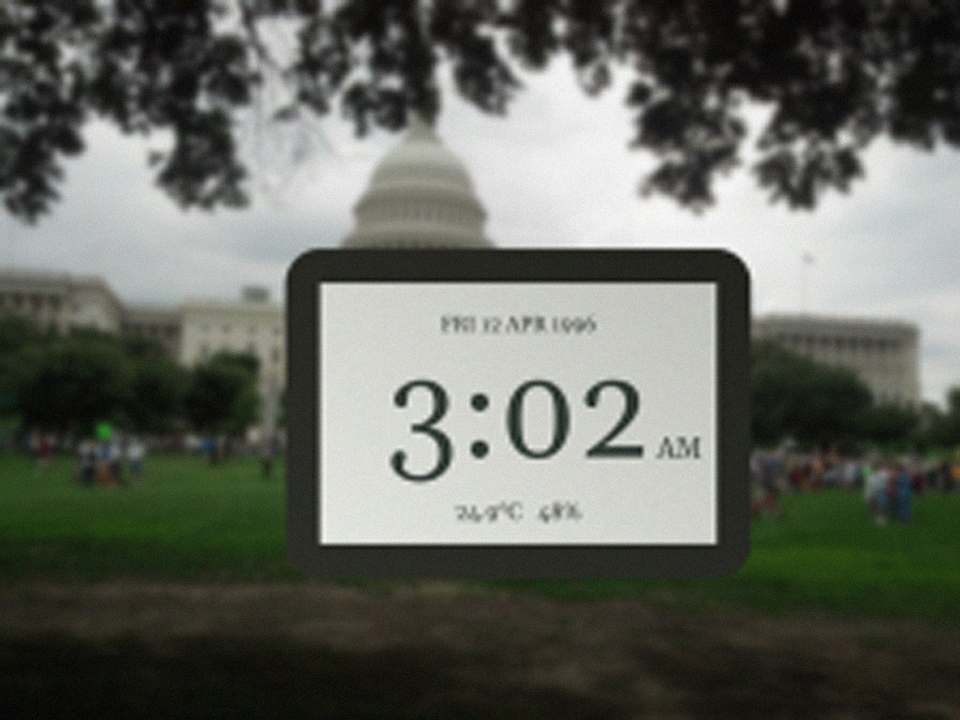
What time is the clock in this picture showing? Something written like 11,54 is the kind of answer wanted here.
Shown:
3,02
